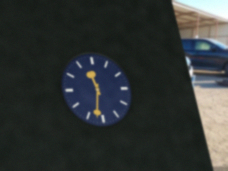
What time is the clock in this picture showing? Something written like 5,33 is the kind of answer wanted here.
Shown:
11,32
